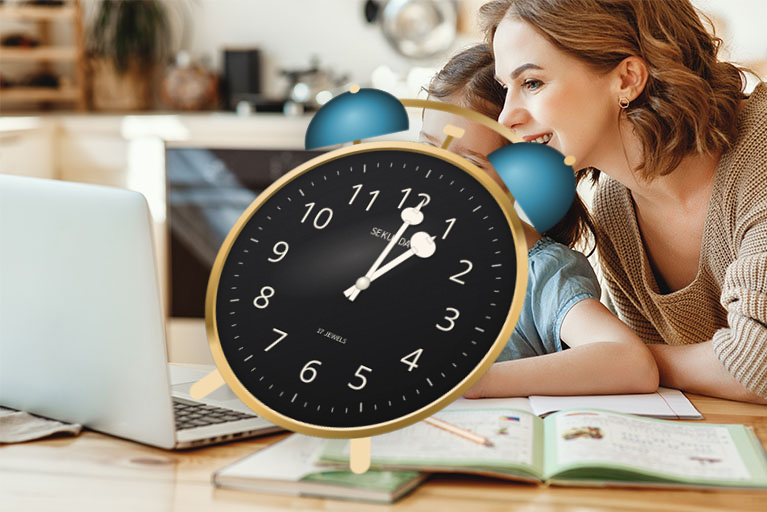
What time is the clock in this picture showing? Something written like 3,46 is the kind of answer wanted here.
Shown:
1,01
